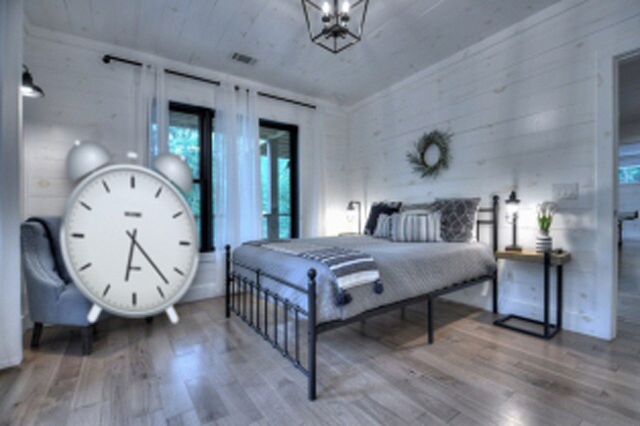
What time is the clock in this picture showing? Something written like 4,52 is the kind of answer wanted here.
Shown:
6,23
